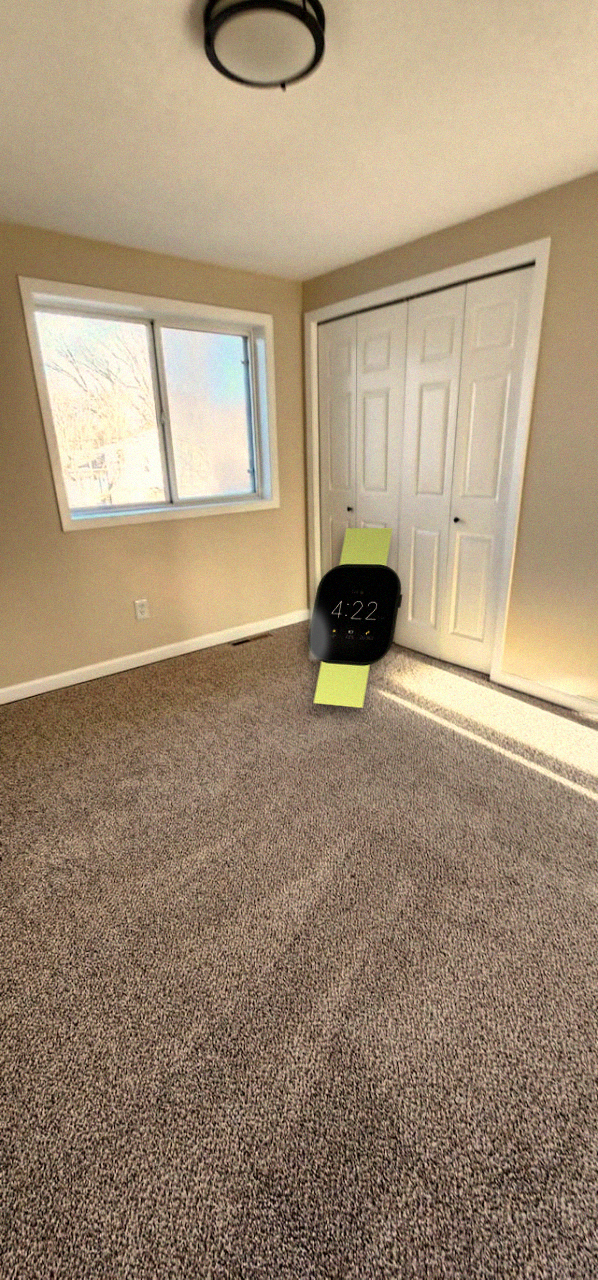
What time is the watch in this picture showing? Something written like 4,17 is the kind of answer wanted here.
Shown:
4,22
